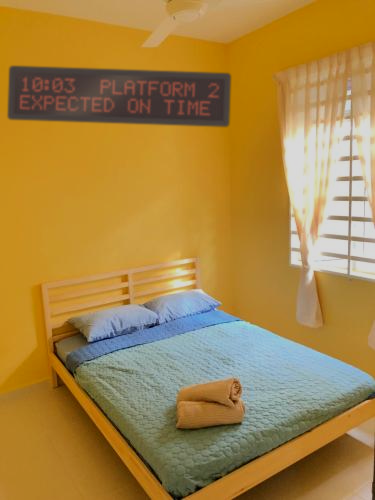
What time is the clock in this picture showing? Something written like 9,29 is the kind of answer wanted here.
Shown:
10,03
